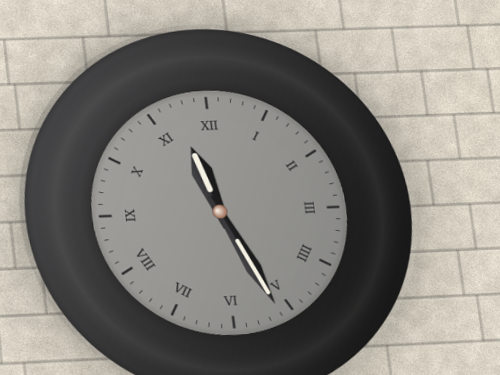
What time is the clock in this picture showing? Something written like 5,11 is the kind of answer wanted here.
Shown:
11,26
